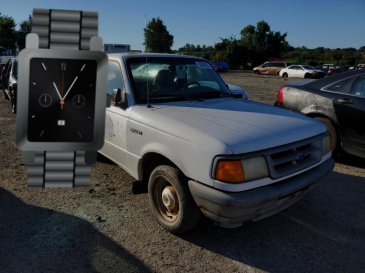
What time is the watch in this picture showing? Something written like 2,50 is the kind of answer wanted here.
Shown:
11,05
